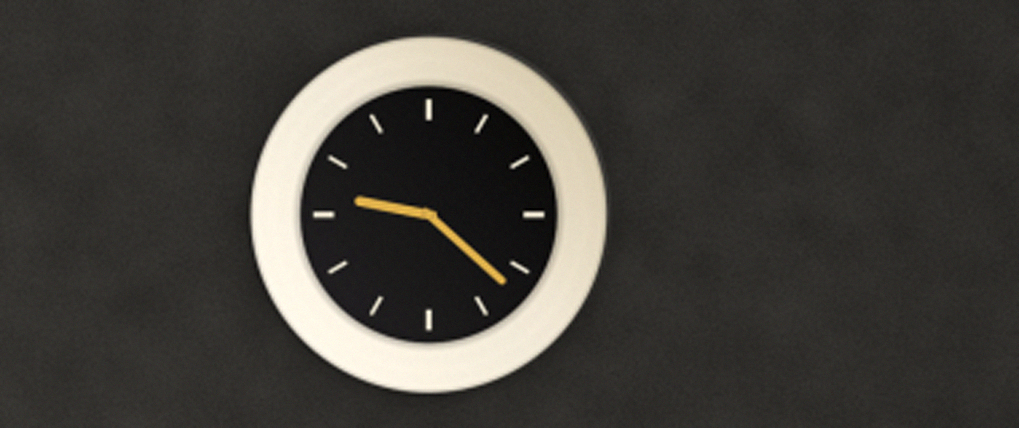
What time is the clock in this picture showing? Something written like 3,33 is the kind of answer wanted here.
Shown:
9,22
